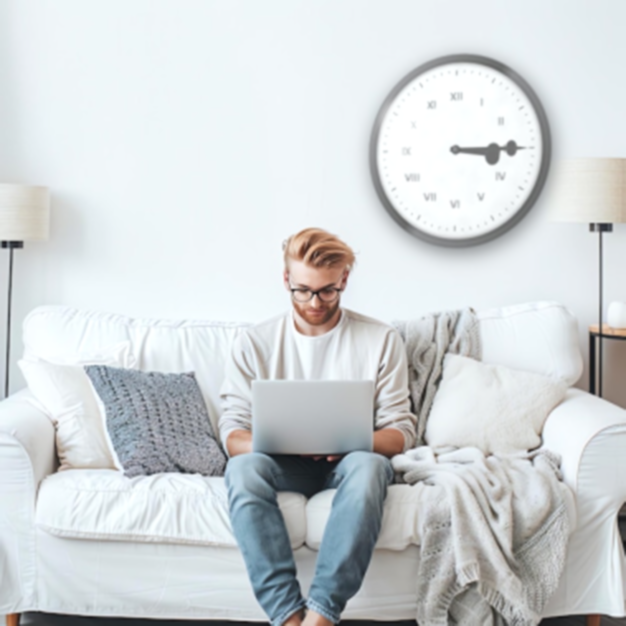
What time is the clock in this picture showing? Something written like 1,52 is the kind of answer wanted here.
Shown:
3,15
